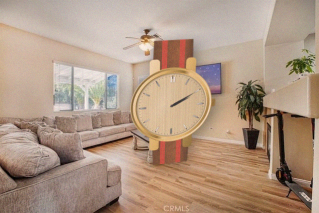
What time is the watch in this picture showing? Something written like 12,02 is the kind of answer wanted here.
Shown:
2,10
